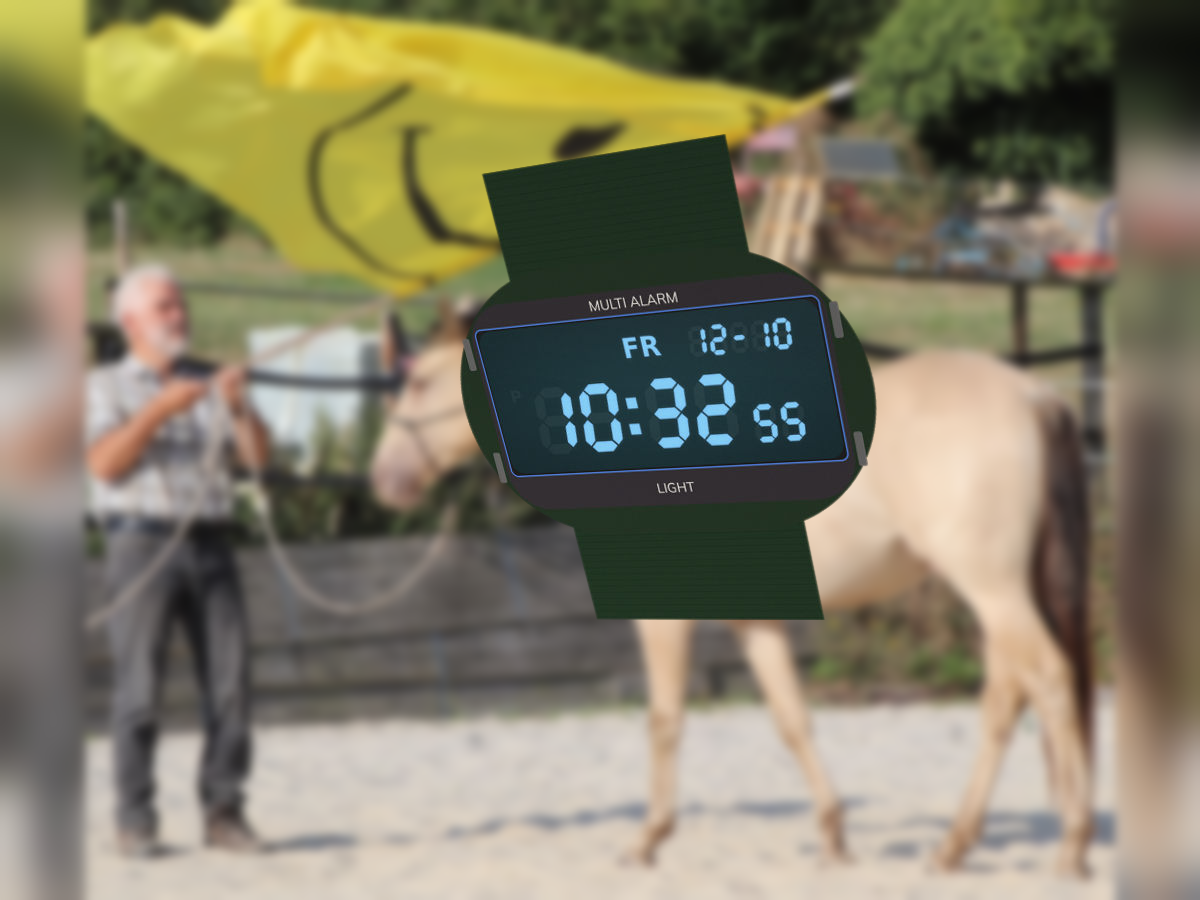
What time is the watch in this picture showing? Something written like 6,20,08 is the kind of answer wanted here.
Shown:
10,32,55
